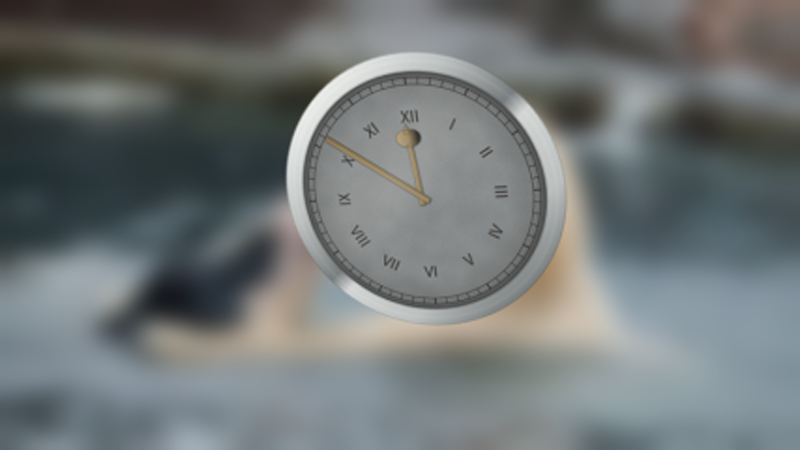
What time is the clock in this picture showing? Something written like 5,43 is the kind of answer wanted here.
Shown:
11,51
